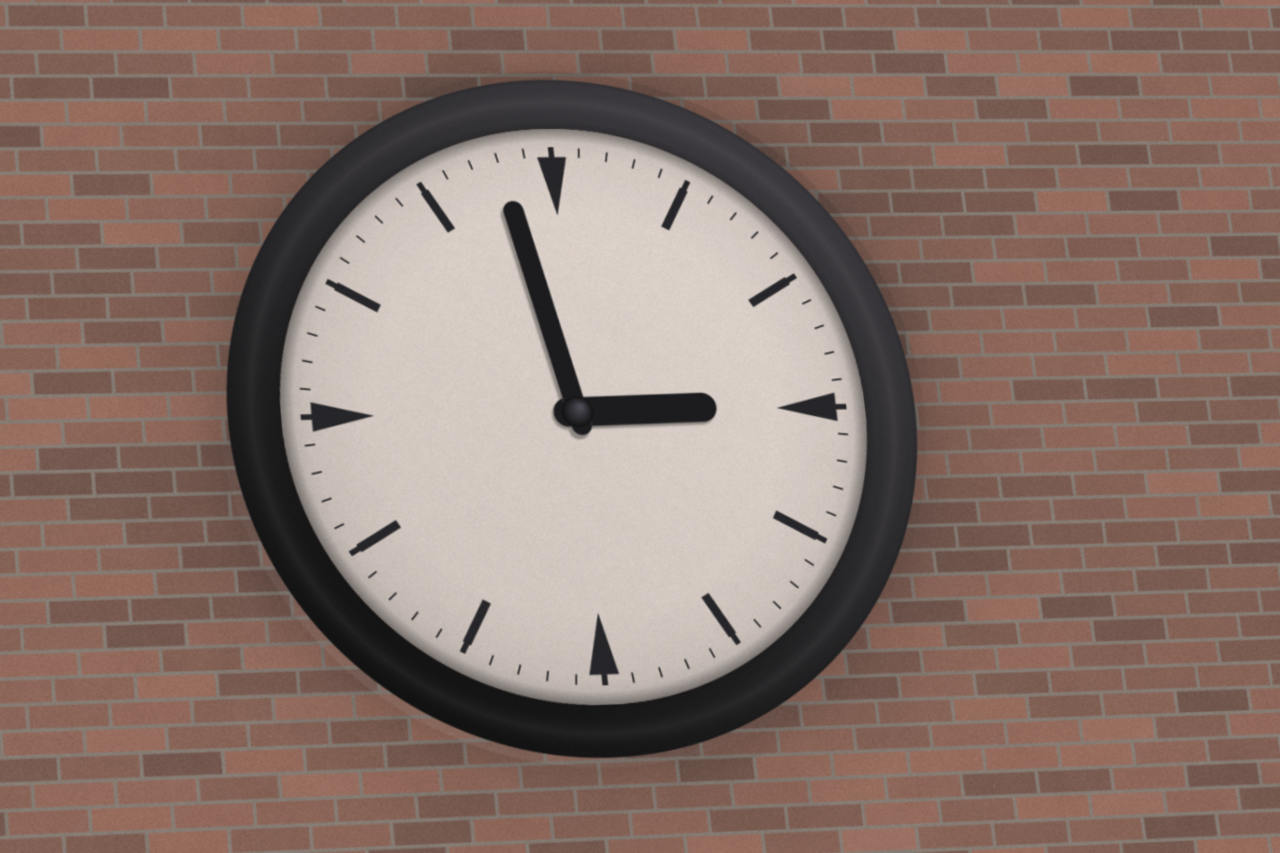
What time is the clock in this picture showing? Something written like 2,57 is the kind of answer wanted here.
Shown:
2,58
